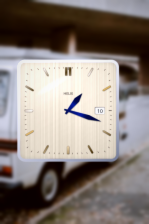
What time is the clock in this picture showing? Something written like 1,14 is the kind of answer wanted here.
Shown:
1,18
